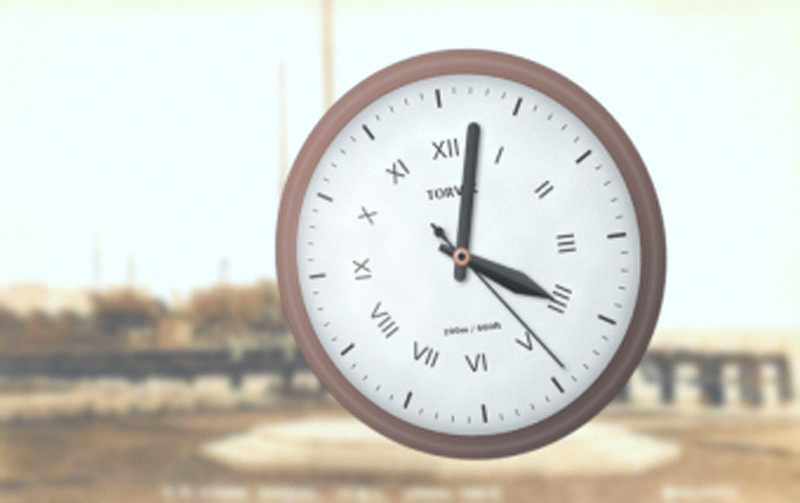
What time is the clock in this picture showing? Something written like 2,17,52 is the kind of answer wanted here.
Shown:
4,02,24
